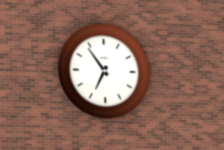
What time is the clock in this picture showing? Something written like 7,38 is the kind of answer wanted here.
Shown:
6,54
